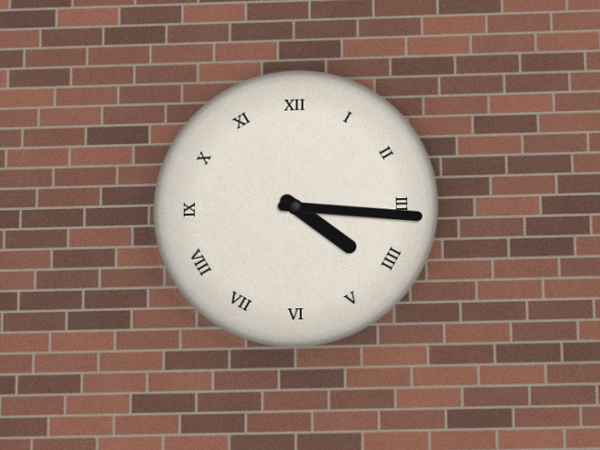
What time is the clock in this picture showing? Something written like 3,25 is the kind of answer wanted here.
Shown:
4,16
